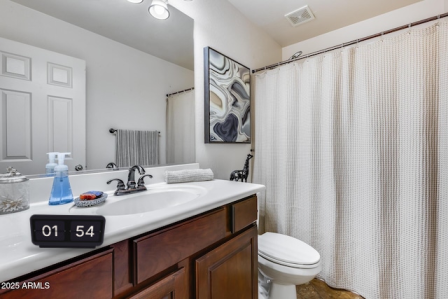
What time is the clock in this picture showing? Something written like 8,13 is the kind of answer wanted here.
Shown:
1,54
